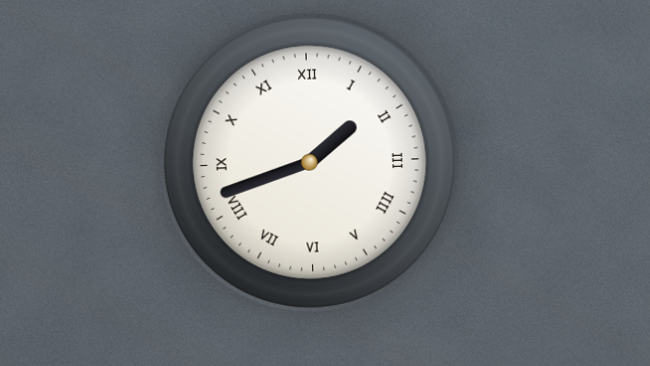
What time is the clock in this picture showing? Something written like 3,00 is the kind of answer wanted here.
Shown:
1,42
